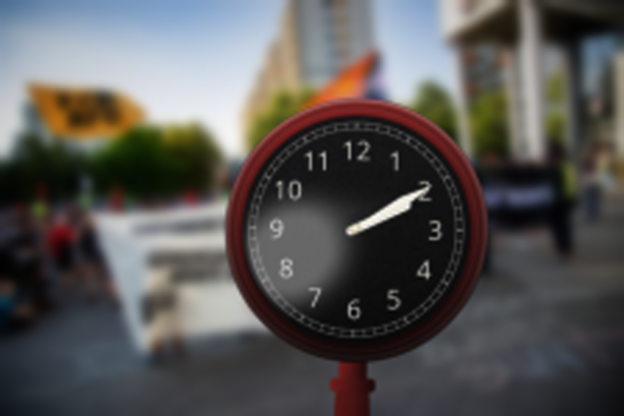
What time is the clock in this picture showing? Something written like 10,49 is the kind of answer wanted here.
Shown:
2,10
